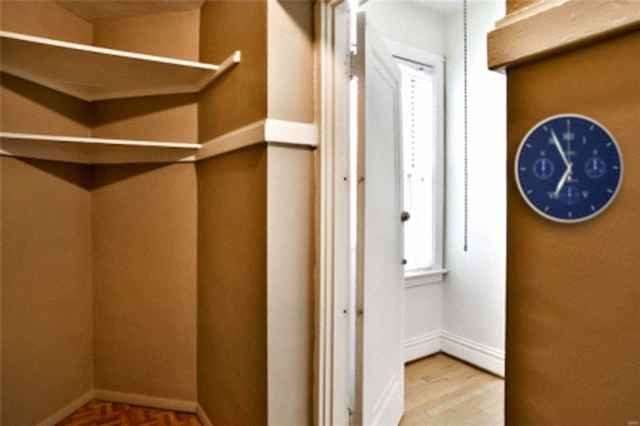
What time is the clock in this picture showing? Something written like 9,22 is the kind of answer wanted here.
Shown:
6,56
